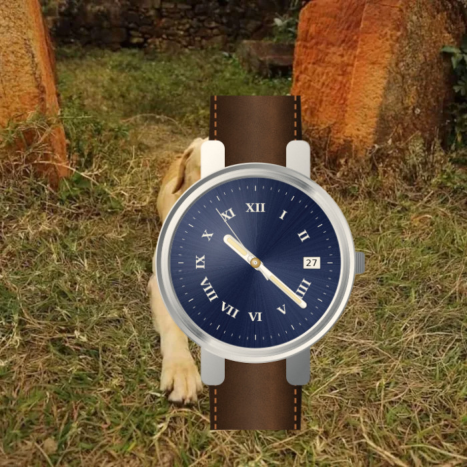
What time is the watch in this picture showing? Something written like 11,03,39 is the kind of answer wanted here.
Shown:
10,21,54
